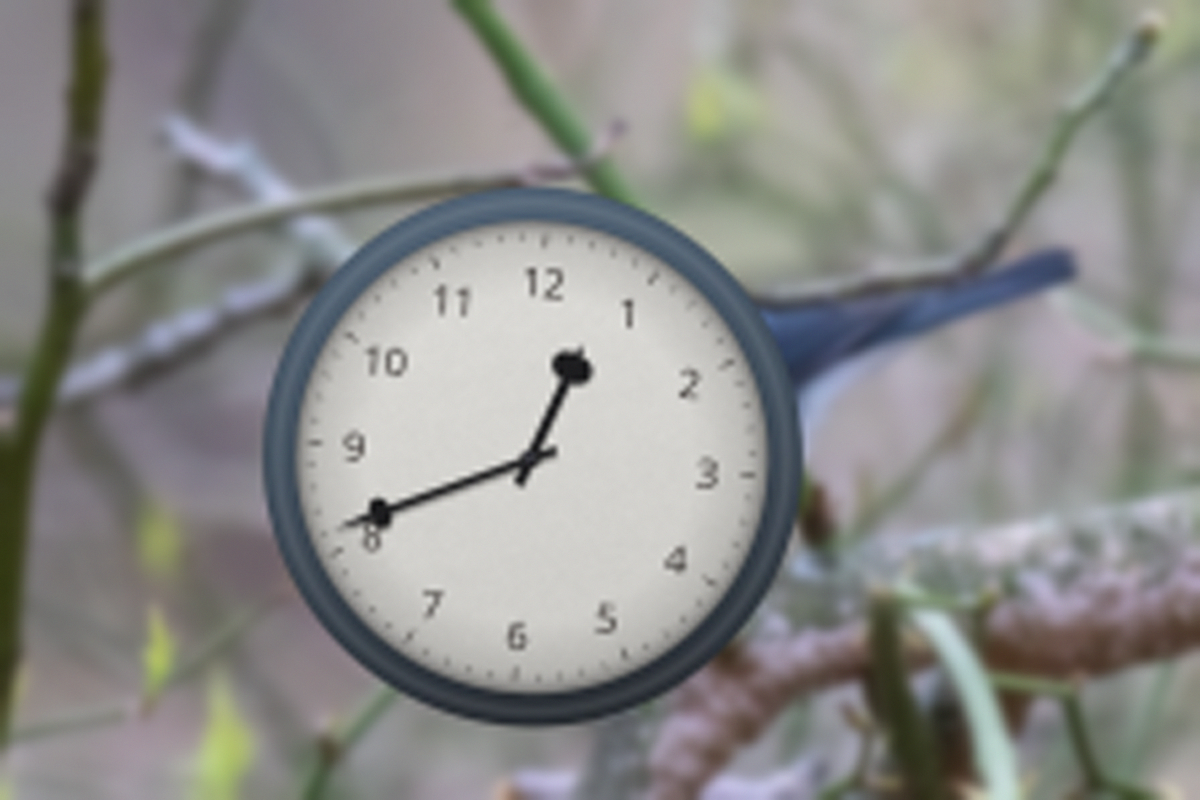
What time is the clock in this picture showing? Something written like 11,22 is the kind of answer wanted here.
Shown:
12,41
